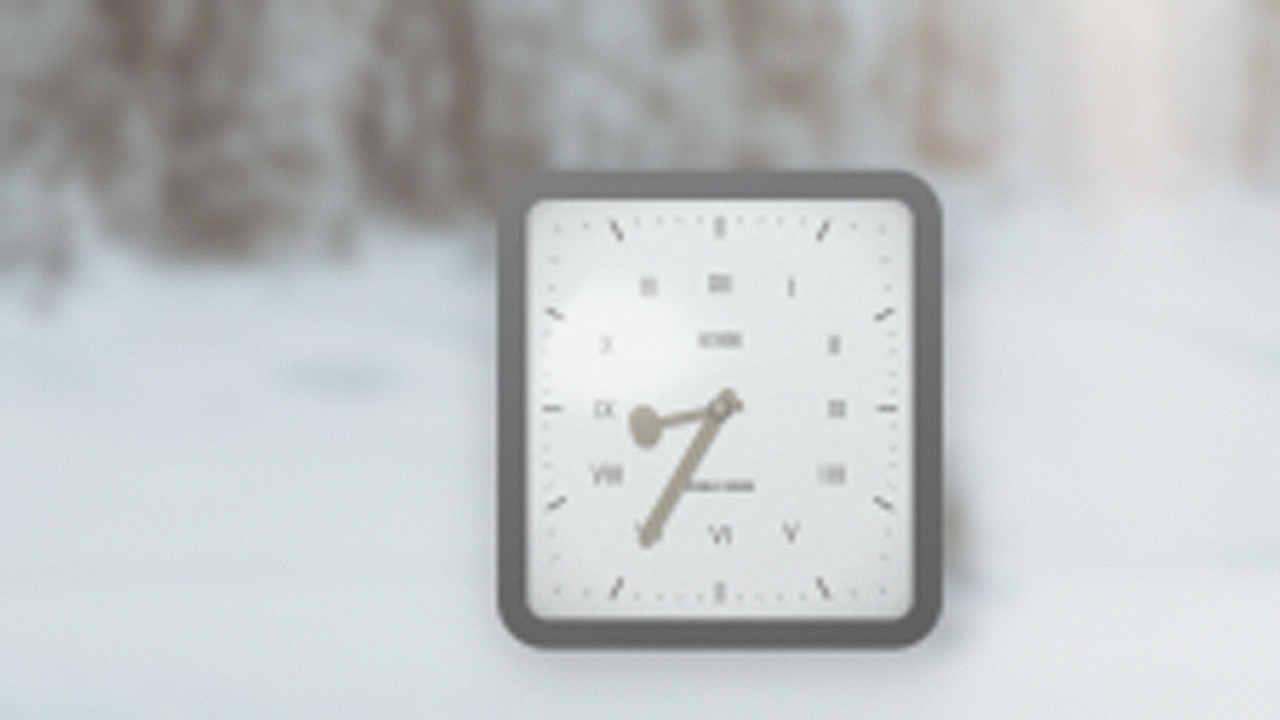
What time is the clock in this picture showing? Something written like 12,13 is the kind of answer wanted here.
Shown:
8,35
